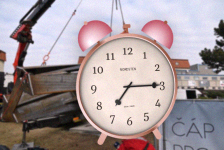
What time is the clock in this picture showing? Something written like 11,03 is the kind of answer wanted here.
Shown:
7,15
